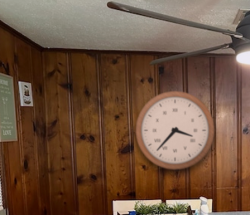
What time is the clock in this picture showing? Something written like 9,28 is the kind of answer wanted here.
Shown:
3,37
